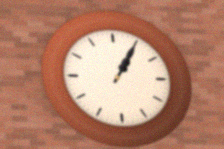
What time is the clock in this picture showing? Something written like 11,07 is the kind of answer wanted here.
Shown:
1,05
